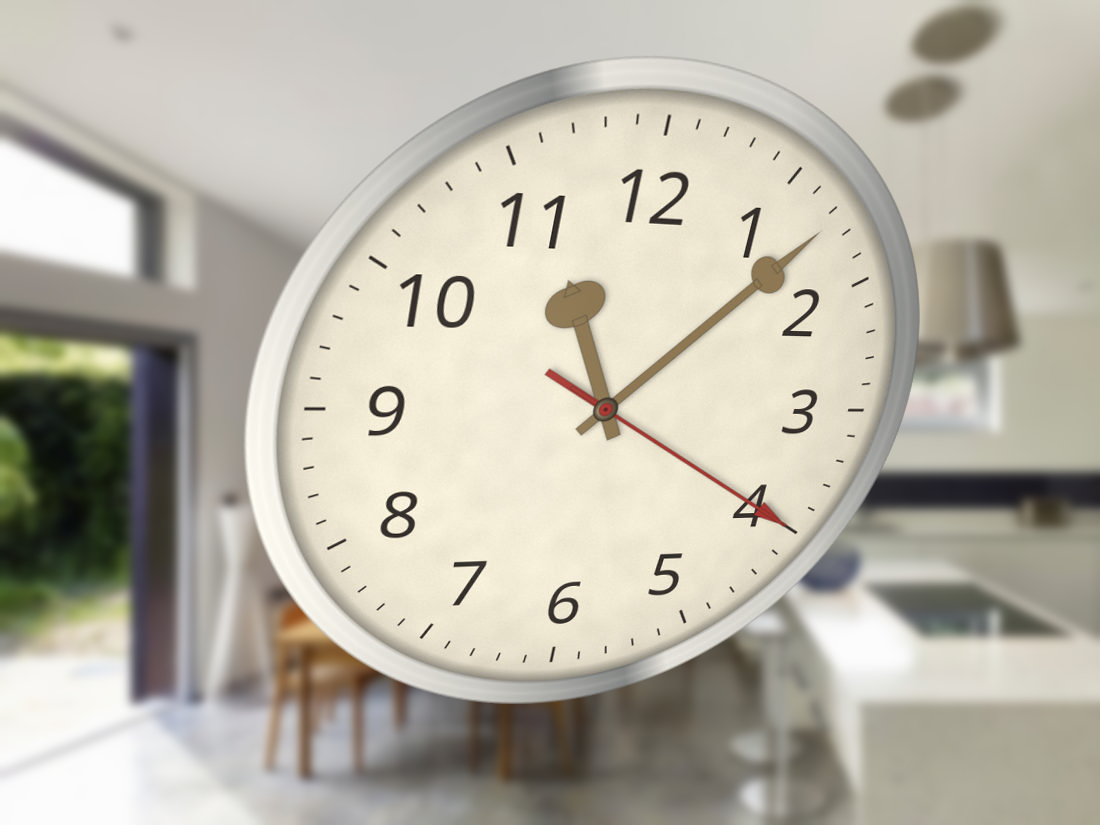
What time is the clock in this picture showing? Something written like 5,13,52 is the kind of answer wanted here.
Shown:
11,07,20
